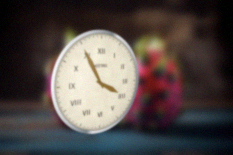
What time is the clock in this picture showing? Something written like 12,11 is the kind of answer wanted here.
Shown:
3,55
